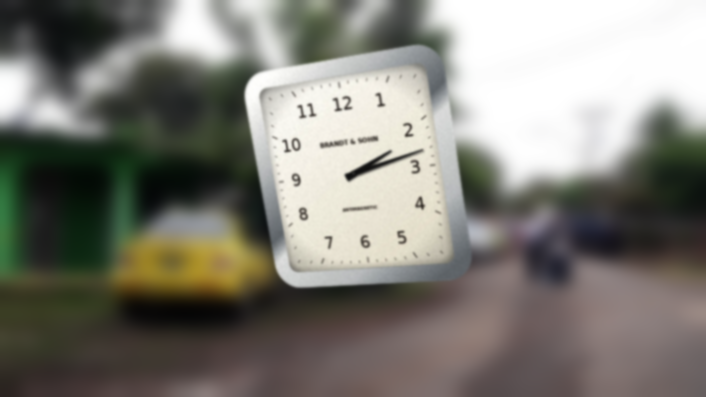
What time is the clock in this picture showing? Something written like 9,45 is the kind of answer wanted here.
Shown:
2,13
